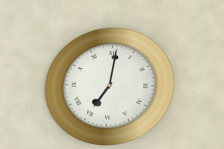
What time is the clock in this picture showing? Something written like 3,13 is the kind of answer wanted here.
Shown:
7,01
